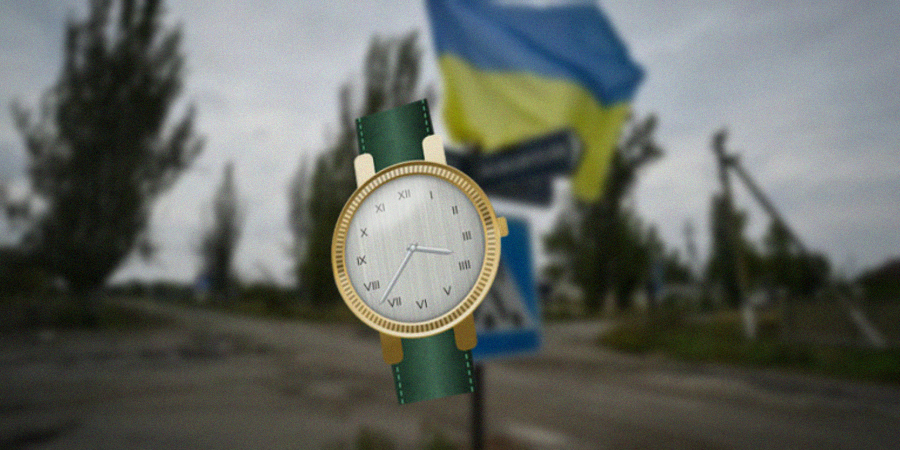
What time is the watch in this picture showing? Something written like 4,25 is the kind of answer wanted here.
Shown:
3,37
